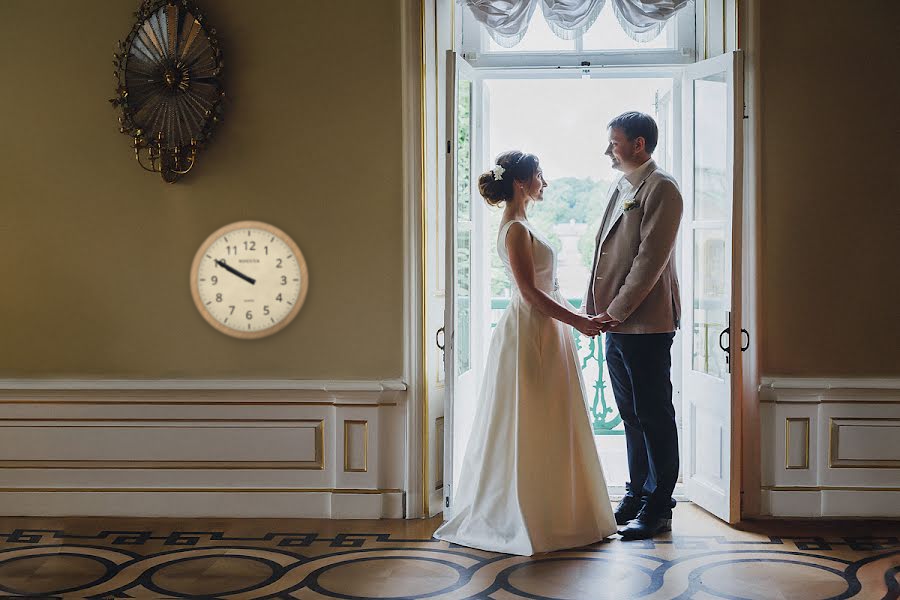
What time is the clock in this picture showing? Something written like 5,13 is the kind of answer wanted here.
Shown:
9,50
